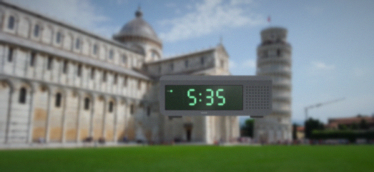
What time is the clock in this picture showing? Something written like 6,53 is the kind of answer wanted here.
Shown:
5,35
